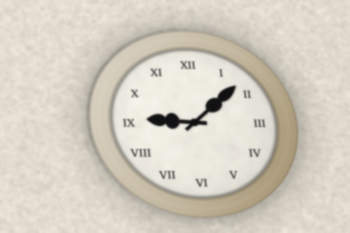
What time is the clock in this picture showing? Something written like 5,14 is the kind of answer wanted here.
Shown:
9,08
